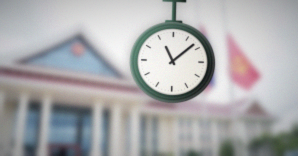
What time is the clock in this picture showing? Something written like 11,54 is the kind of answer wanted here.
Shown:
11,08
